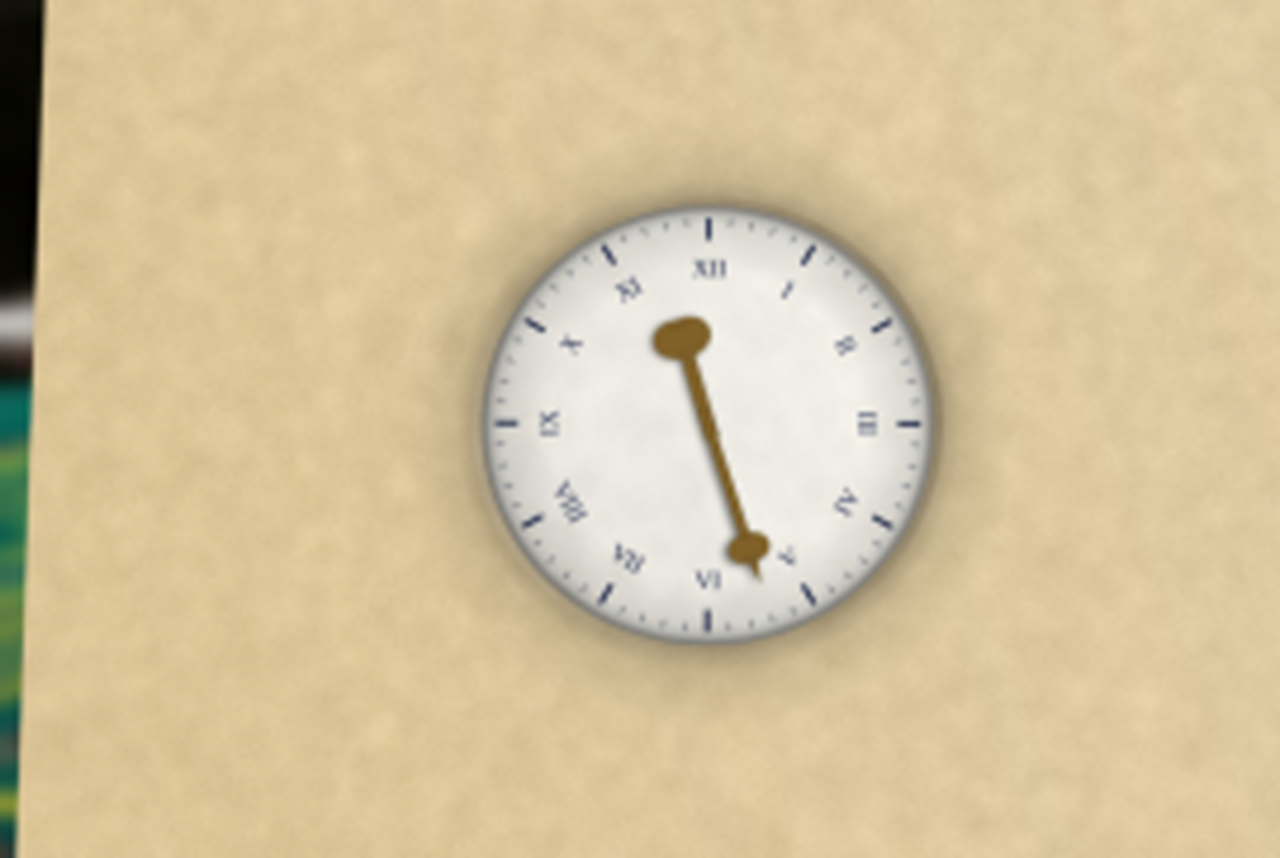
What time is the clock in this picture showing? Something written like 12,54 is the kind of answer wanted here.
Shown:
11,27
